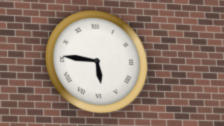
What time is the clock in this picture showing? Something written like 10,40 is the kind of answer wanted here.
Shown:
5,46
